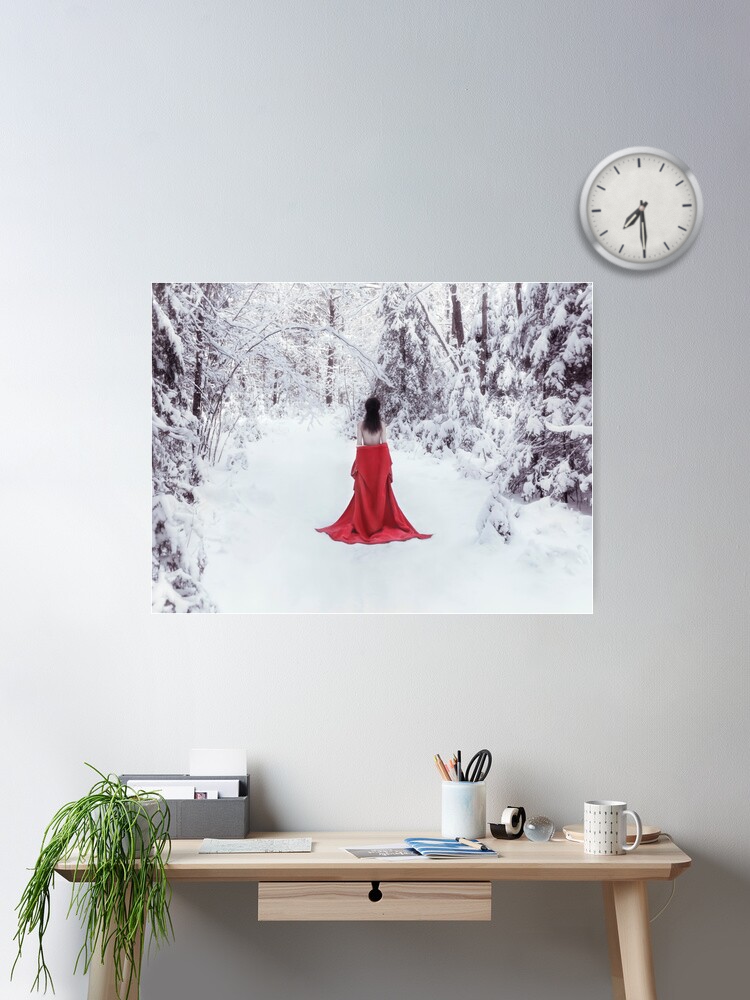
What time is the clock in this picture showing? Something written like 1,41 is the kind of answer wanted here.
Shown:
7,30
